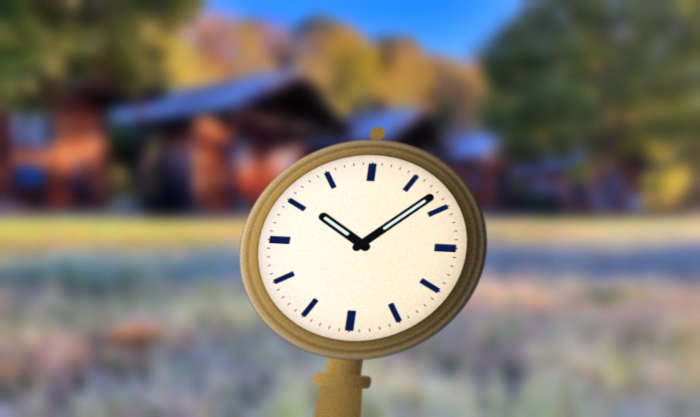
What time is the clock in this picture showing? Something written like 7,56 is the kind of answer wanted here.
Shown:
10,08
